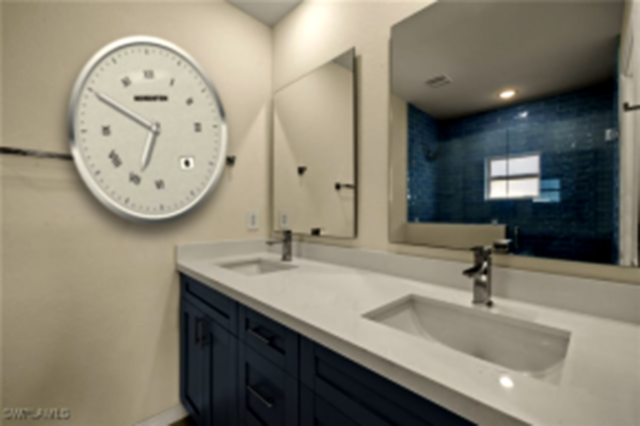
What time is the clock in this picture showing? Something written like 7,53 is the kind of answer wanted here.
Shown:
6,50
